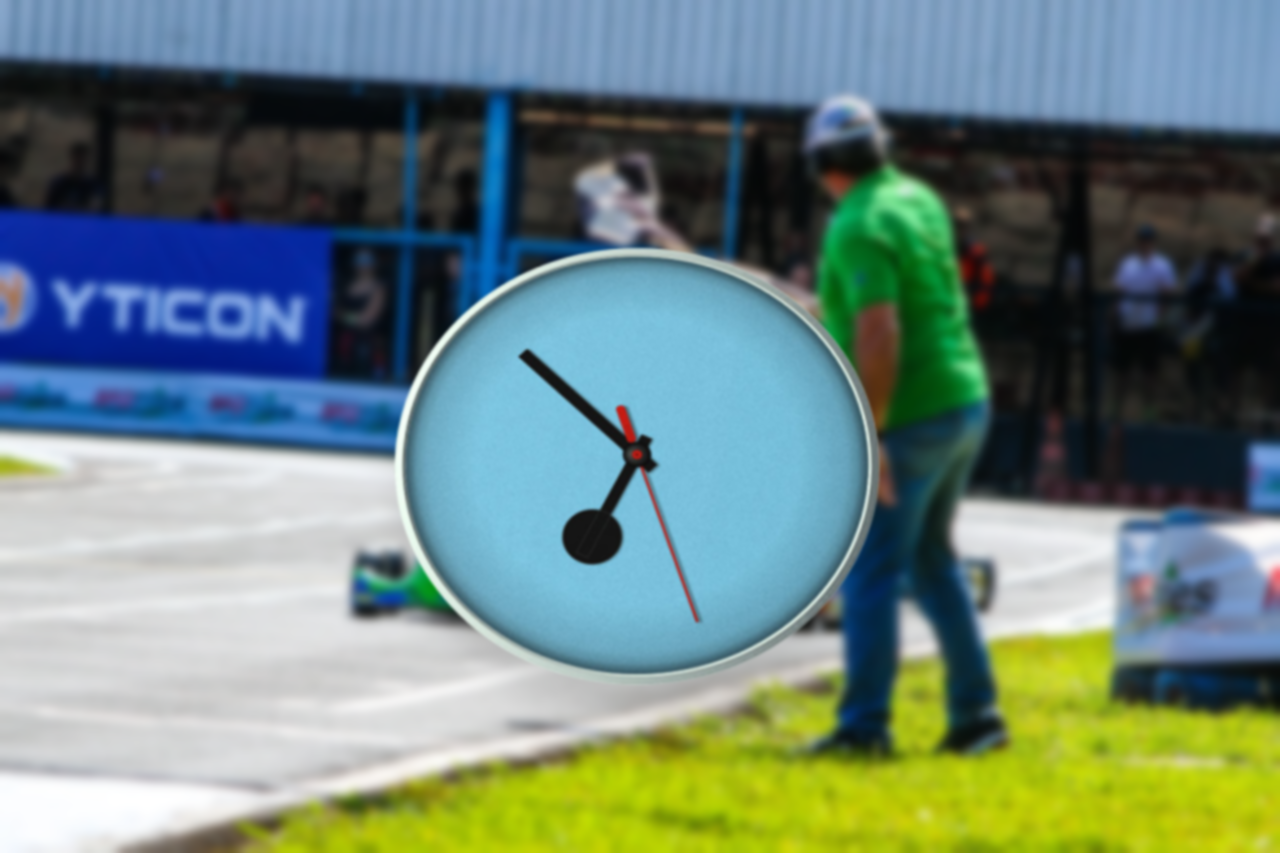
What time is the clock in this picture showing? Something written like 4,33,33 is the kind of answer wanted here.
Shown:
6,52,27
